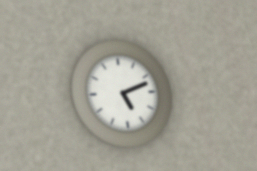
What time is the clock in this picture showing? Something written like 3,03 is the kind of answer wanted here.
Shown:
5,12
